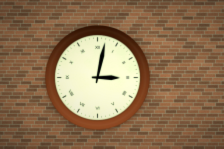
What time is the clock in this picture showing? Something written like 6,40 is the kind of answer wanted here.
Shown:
3,02
